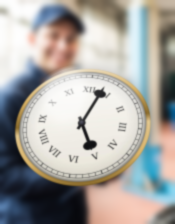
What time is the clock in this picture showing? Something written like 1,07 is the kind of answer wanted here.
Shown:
5,03
